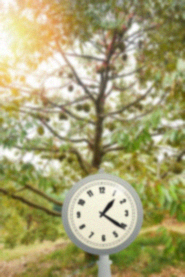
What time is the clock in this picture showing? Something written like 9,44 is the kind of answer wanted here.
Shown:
1,21
